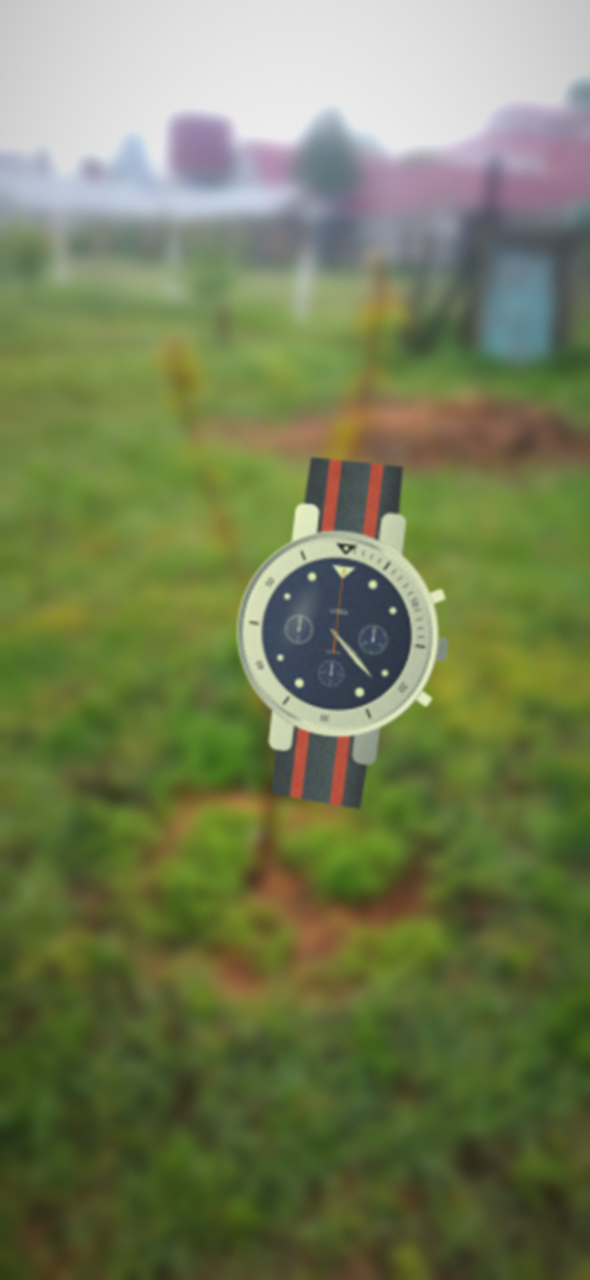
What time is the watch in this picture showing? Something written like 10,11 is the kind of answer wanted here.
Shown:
4,22
